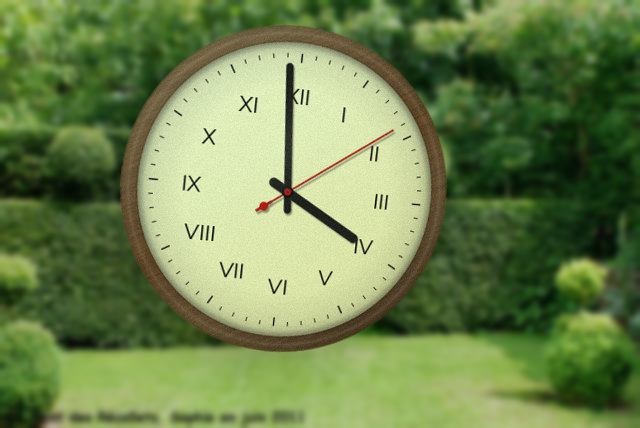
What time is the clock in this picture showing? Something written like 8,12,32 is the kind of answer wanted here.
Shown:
3,59,09
